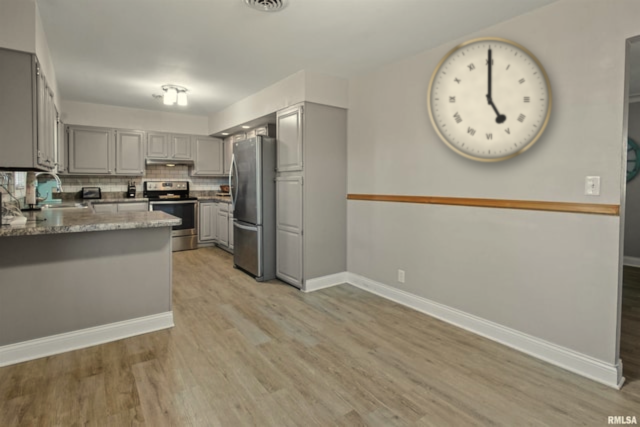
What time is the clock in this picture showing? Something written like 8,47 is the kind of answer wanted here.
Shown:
5,00
